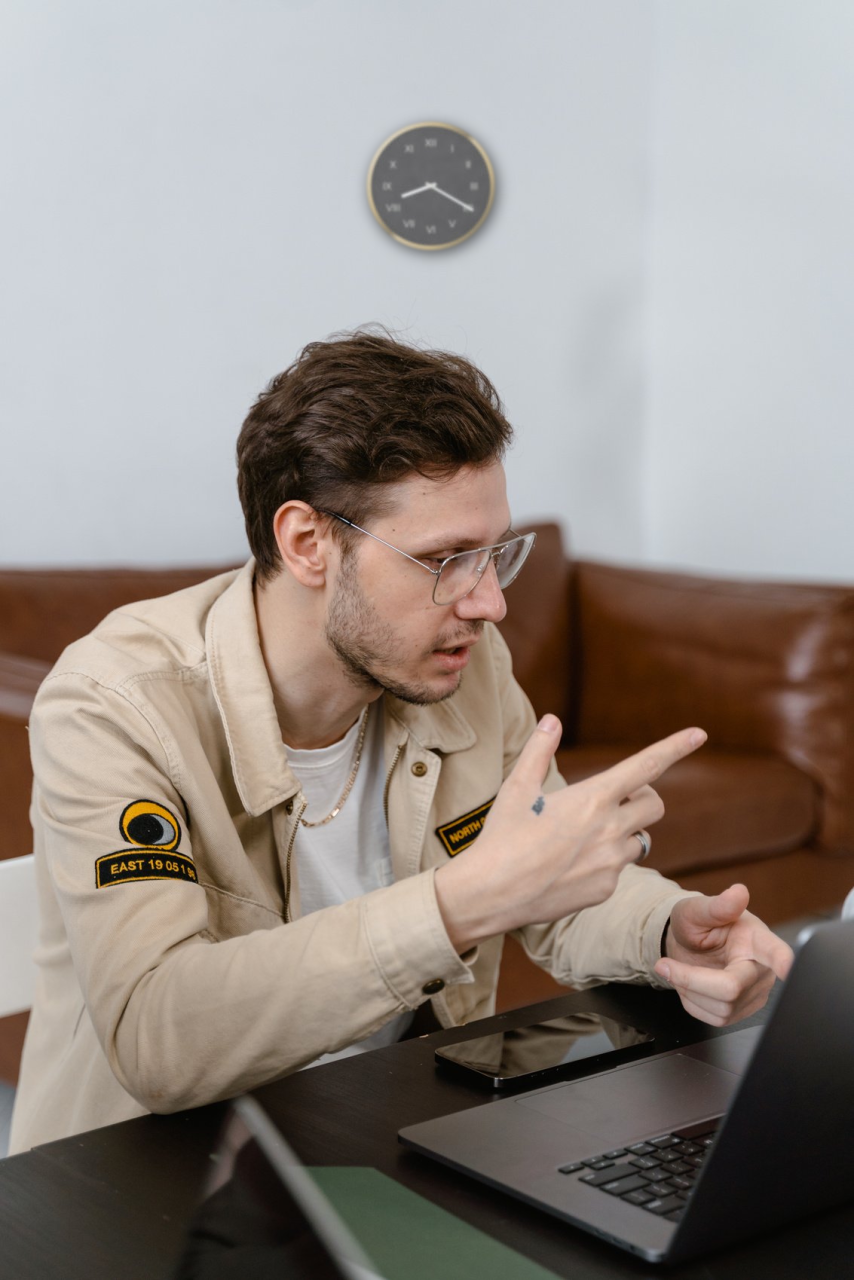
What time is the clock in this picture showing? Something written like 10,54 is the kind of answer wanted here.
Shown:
8,20
